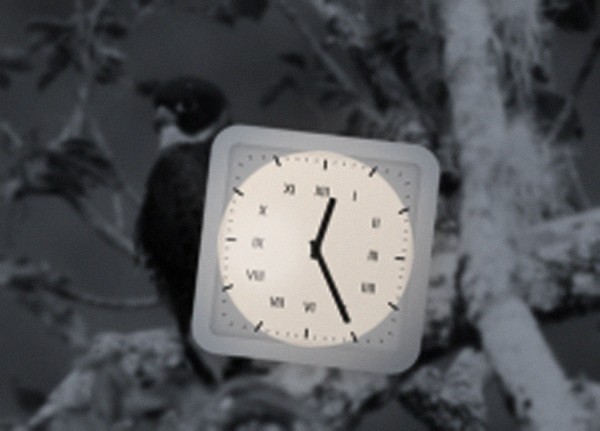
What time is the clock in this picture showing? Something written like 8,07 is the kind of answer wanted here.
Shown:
12,25
